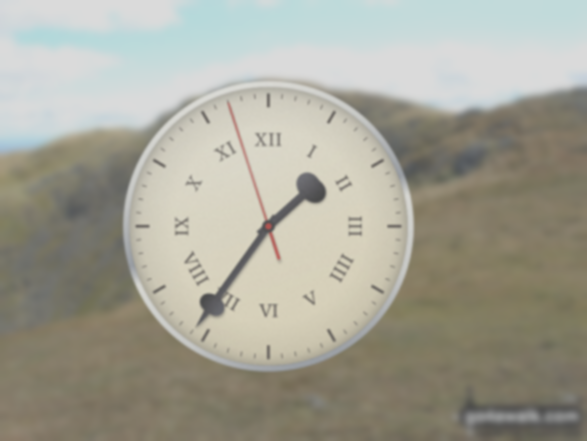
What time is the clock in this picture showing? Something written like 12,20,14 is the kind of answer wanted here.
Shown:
1,35,57
